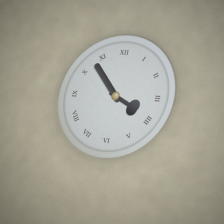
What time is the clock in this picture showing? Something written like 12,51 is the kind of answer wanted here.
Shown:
3,53
